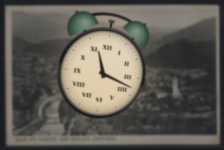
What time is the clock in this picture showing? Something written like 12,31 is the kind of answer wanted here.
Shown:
11,18
